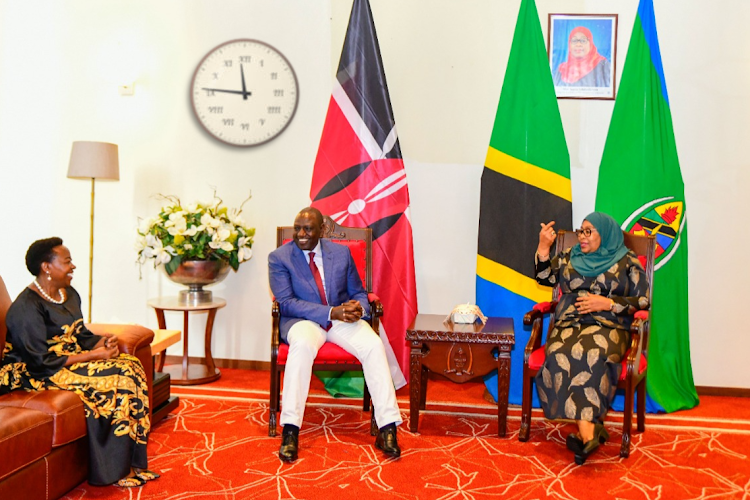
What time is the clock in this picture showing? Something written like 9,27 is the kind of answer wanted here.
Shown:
11,46
